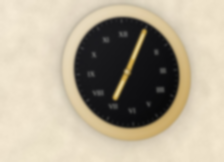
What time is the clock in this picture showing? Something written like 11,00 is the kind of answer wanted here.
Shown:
7,05
